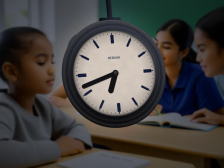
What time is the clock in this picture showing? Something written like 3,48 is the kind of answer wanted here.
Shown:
6,42
